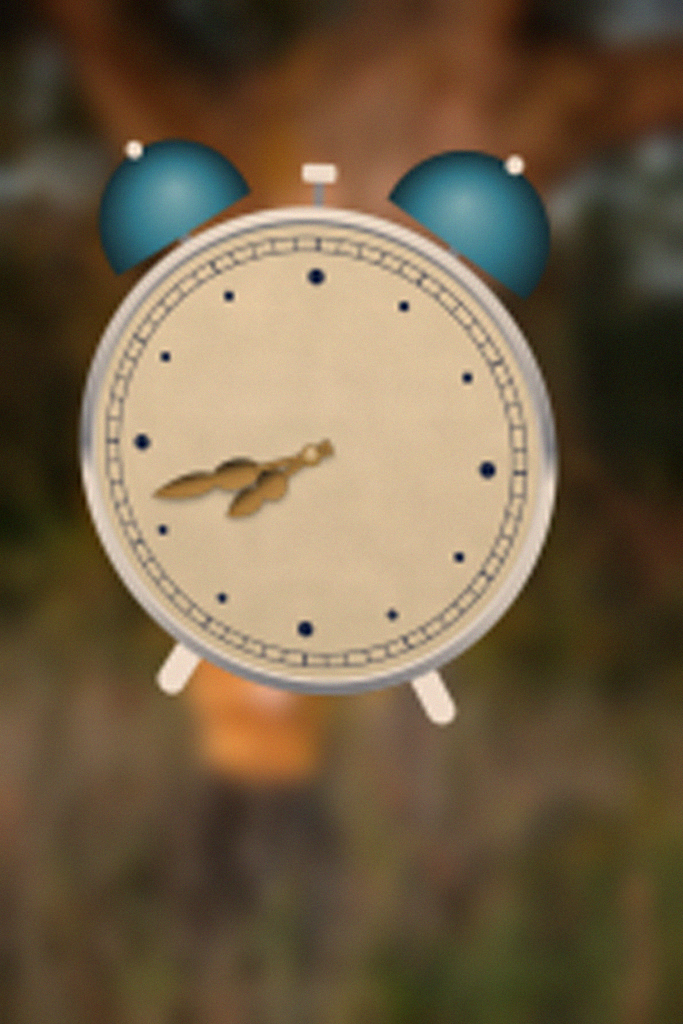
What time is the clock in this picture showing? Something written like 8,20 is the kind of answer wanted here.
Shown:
7,42
